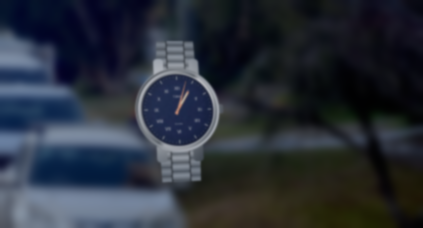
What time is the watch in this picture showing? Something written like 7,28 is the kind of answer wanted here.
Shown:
1,03
